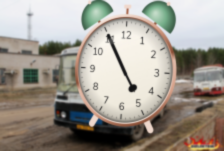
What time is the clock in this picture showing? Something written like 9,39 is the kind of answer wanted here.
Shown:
4,55
